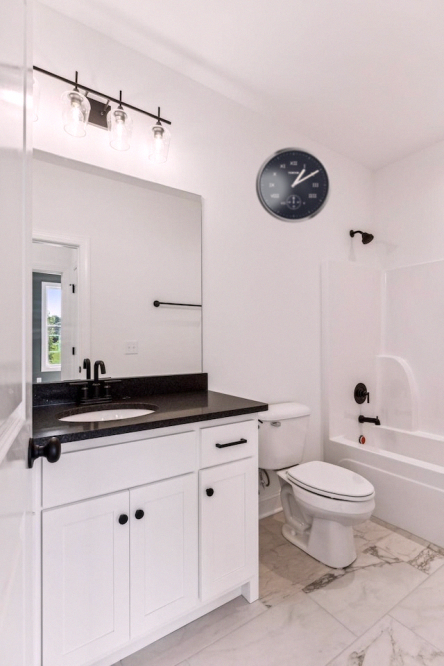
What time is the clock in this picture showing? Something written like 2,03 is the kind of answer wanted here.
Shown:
1,10
